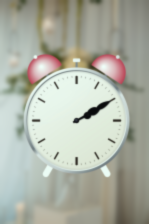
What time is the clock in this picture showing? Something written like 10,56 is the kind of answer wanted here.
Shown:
2,10
